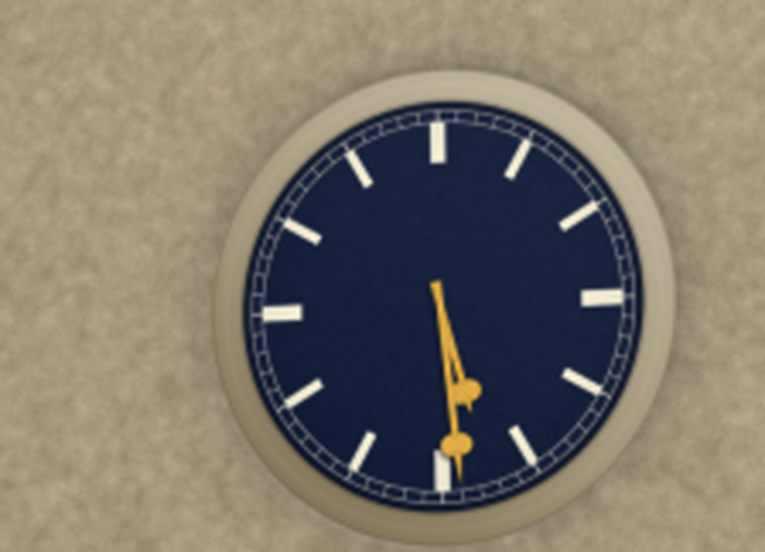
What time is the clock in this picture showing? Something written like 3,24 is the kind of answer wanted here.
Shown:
5,29
